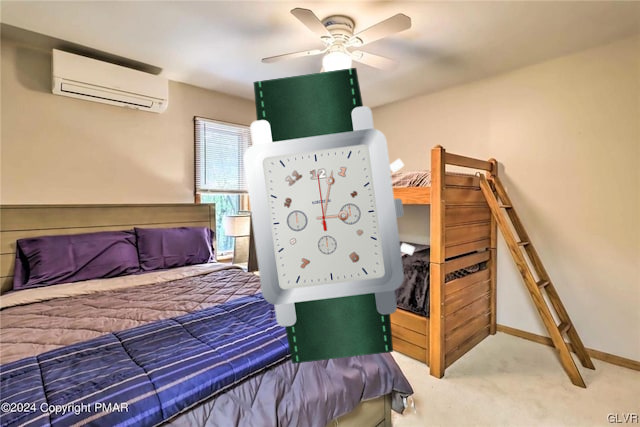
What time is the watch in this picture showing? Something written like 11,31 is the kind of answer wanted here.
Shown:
3,03
